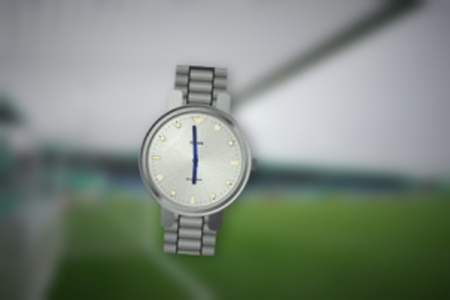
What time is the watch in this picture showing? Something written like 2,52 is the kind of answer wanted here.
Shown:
5,59
